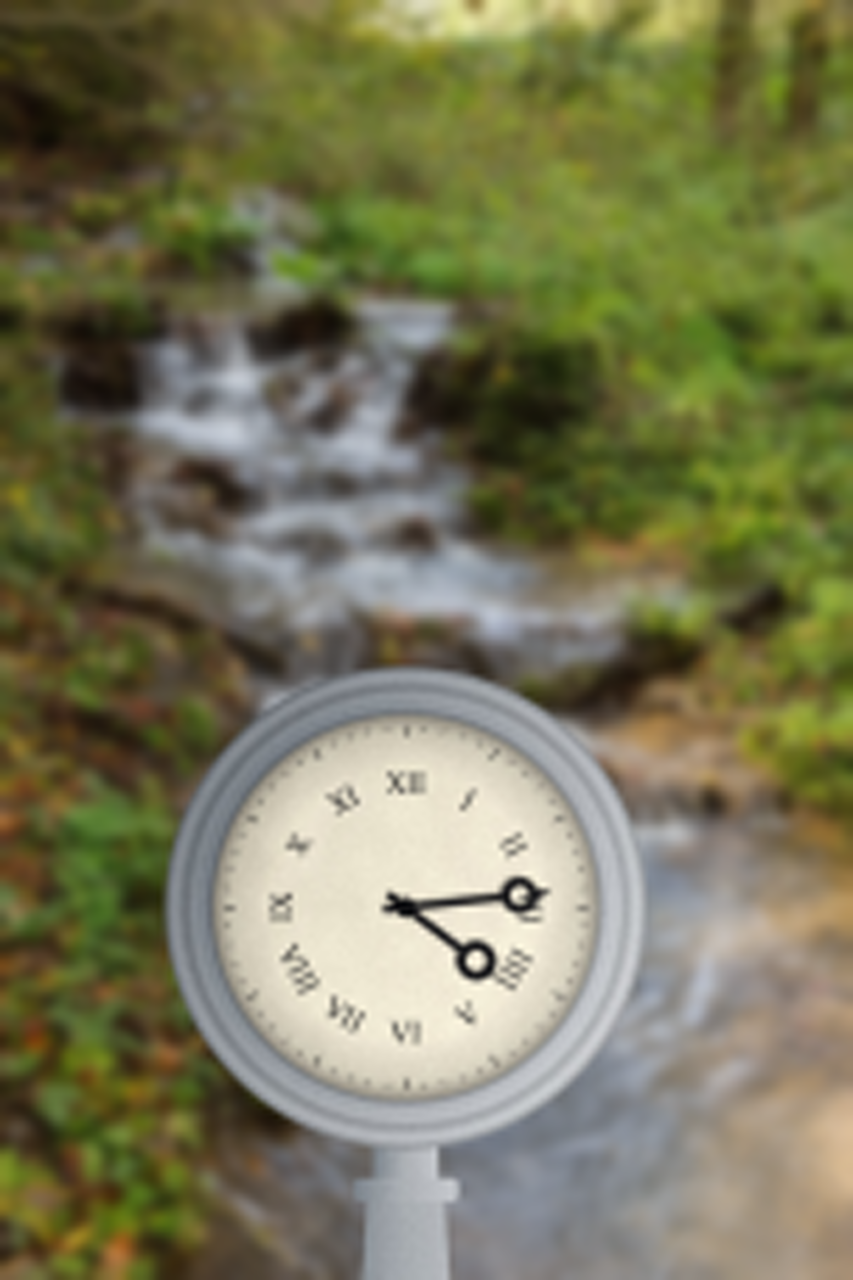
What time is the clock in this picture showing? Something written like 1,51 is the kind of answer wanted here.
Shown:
4,14
